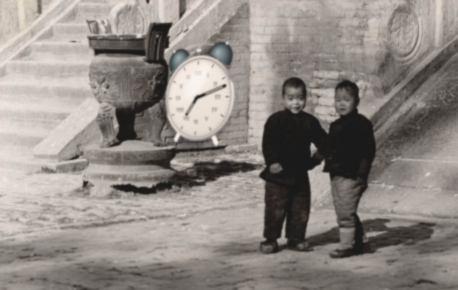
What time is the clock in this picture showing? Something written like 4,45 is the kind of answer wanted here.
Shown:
7,12
